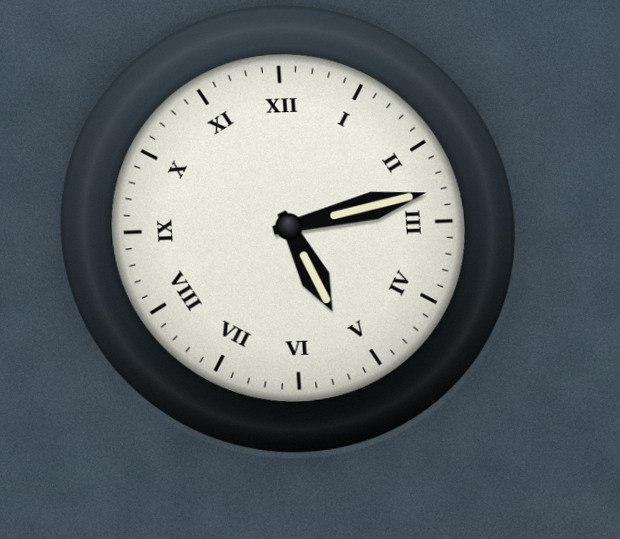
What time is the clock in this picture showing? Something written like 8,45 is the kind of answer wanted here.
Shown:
5,13
